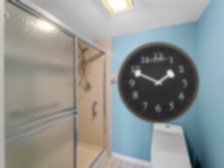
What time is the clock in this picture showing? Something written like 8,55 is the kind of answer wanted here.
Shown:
1,49
